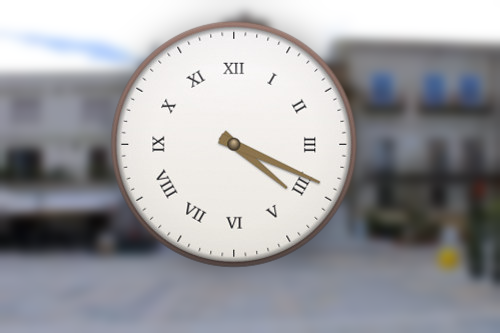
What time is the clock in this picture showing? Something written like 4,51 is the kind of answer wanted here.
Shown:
4,19
